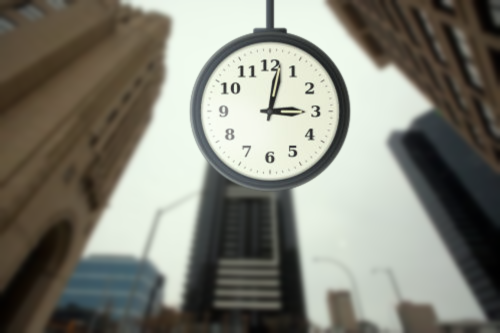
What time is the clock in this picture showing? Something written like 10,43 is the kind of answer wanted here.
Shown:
3,02
